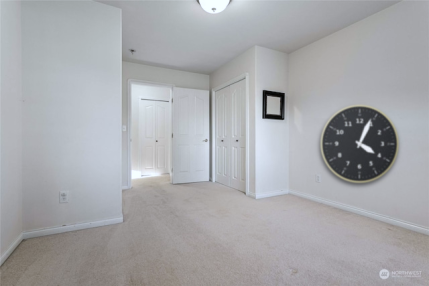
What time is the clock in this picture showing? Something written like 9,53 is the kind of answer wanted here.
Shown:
4,04
